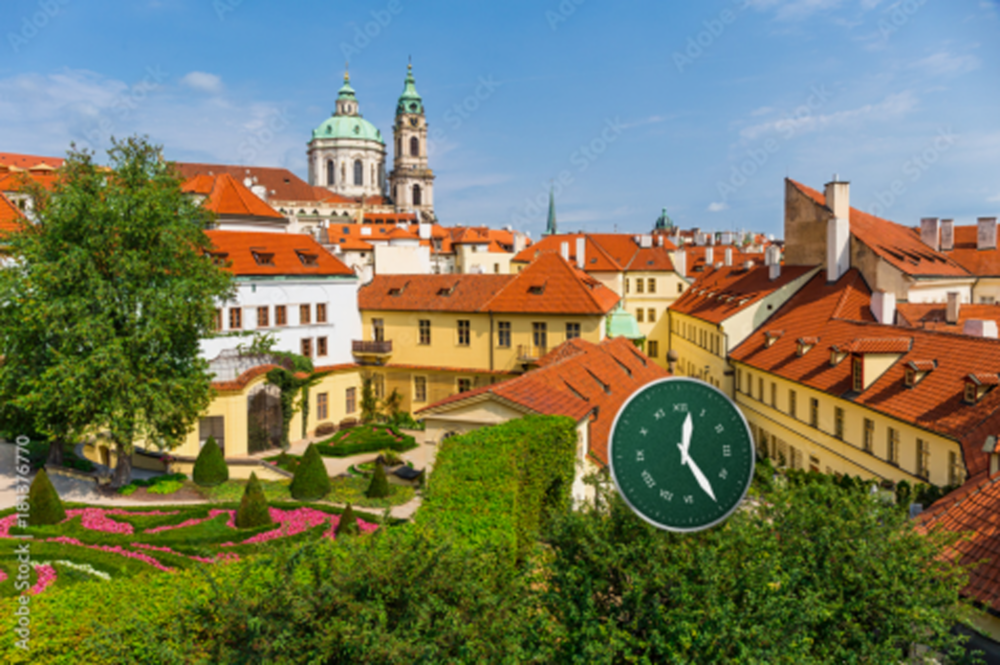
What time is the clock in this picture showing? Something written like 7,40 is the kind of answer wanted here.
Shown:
12,25
